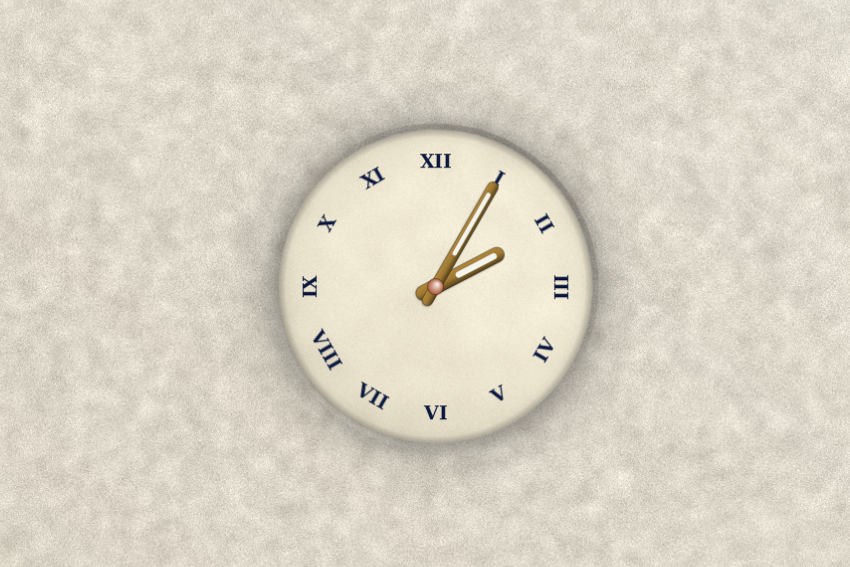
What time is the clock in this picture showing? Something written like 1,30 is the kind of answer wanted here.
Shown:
2,05
